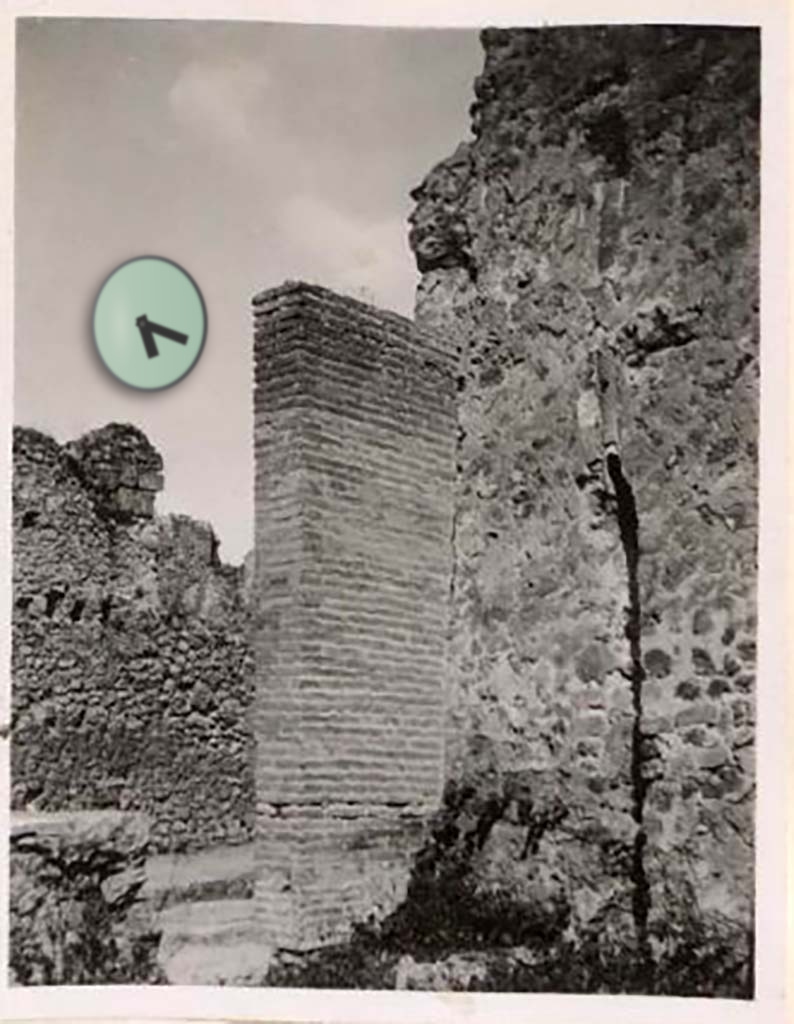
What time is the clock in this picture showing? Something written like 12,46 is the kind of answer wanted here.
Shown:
5,18
